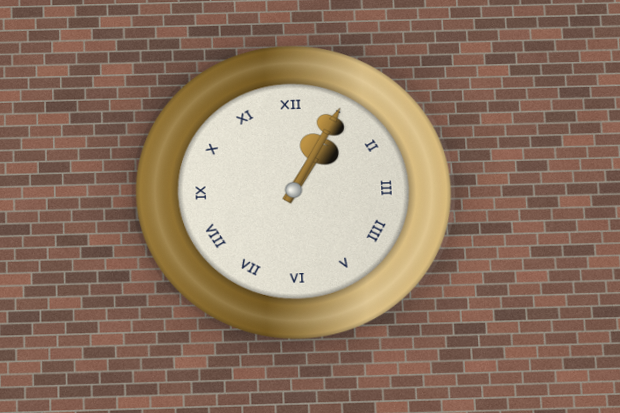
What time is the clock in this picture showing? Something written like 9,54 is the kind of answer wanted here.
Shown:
1,05
